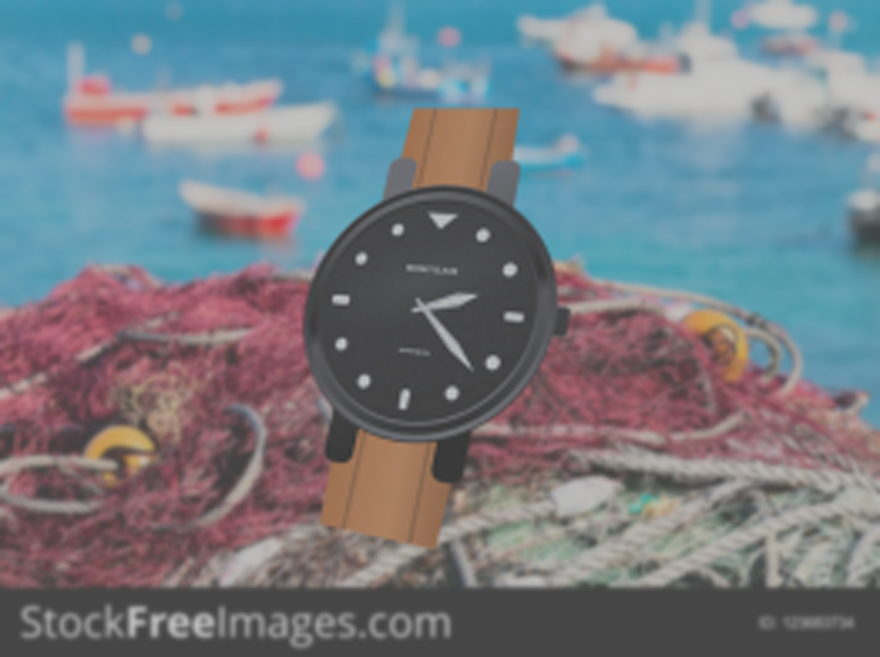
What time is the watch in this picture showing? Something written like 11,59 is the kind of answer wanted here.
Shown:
2,22
